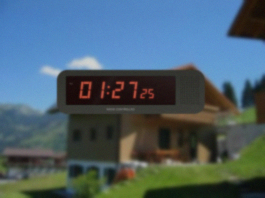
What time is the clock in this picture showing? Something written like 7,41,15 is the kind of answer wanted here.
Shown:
1,27,25
